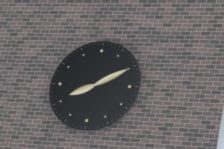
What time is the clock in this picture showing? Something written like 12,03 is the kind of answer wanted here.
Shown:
8,10
